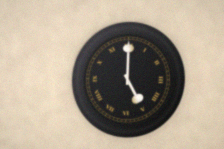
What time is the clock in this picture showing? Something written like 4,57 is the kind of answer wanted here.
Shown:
5,00
